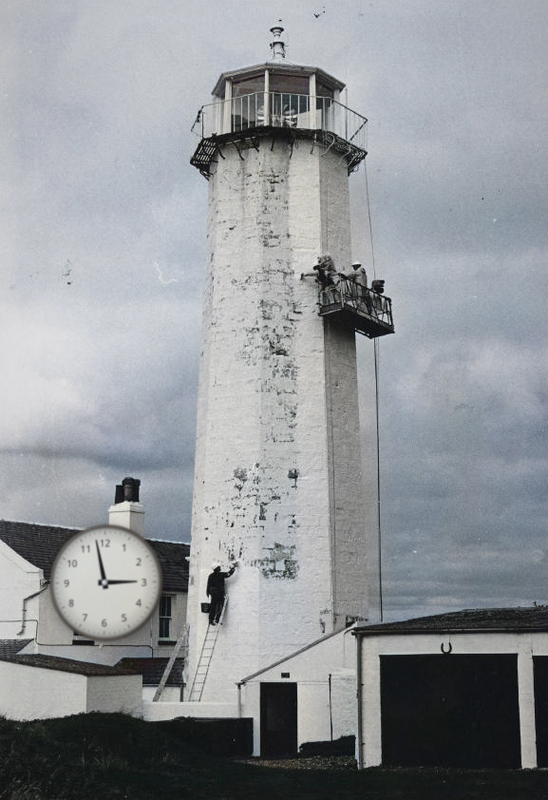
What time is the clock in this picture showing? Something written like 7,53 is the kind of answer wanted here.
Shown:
2,58
